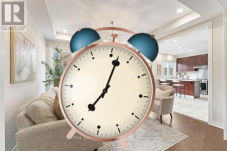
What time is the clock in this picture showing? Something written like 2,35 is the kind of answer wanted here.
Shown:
7,02
